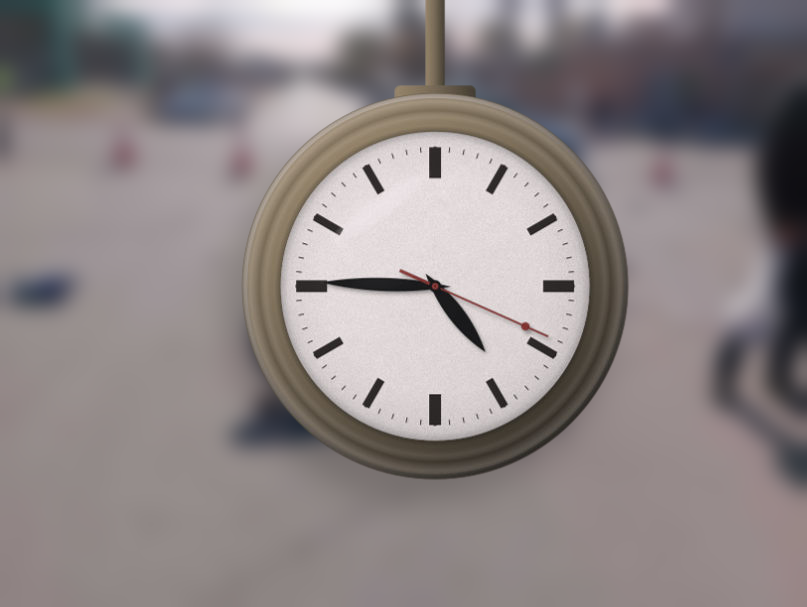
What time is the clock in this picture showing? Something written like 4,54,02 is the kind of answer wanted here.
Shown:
4,45,19
